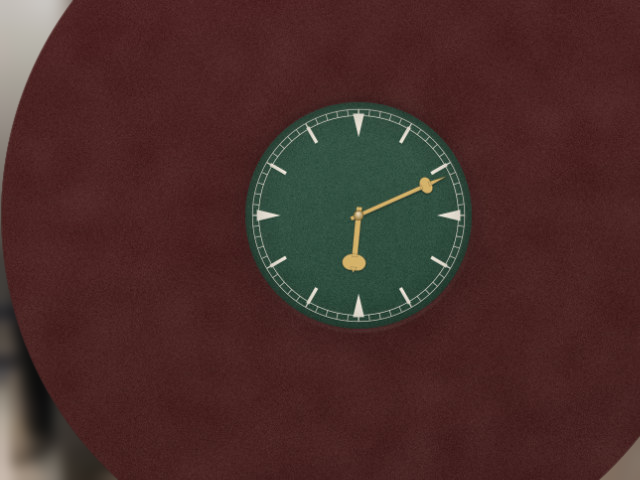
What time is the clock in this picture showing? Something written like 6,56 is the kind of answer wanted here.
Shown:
6,11
